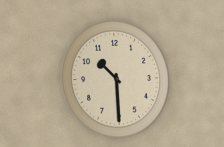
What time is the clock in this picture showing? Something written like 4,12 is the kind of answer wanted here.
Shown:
10,30
